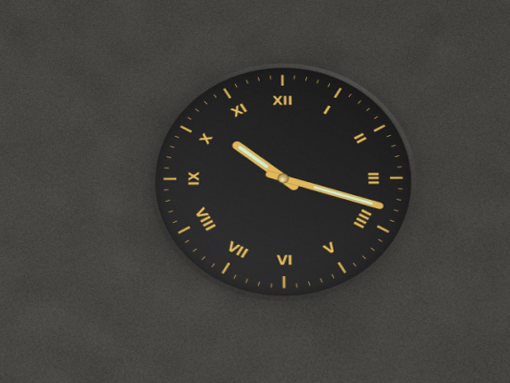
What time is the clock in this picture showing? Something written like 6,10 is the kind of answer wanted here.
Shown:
10,18
